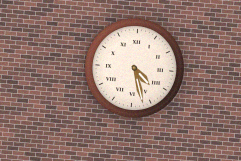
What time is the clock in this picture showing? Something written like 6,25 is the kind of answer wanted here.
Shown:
4,27
